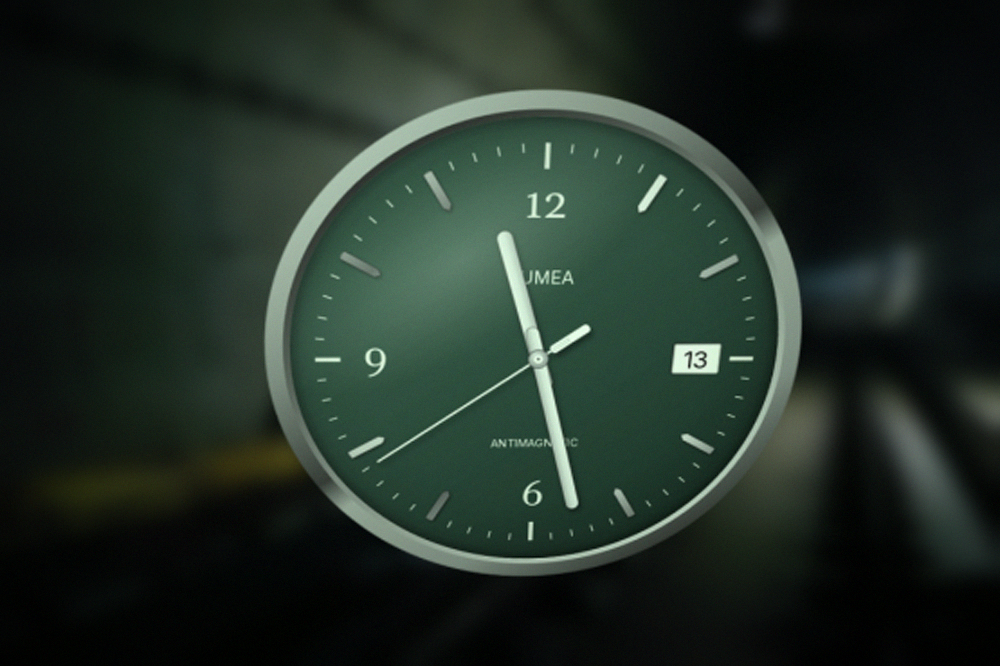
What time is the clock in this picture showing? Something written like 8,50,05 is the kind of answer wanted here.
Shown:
11,27,39
